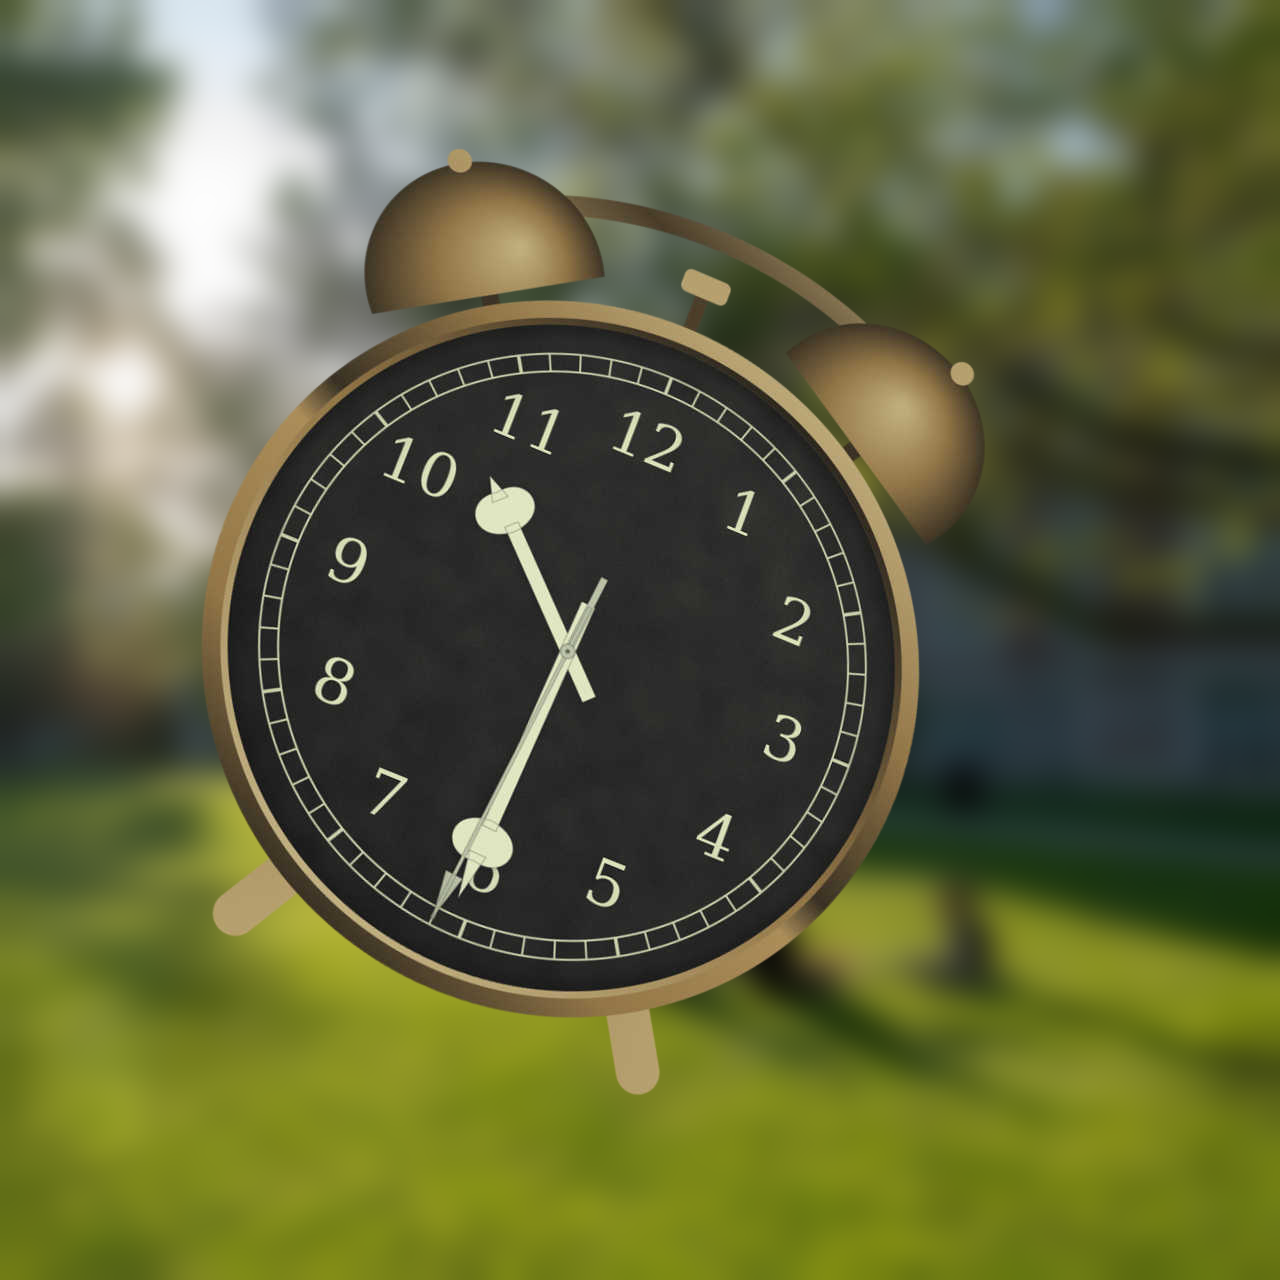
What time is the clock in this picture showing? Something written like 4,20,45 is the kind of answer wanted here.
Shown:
10,30,31
